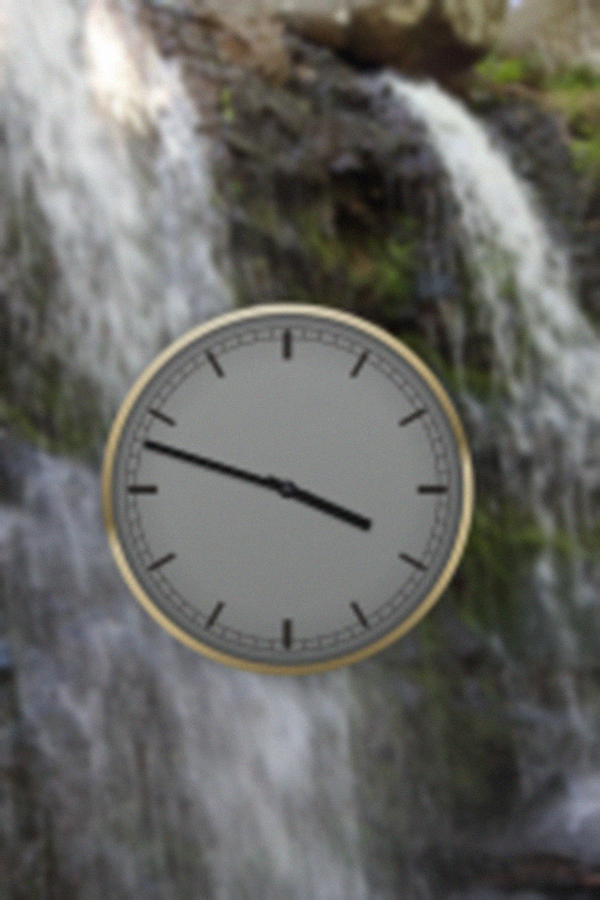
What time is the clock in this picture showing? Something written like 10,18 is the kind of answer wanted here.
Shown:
3,48
